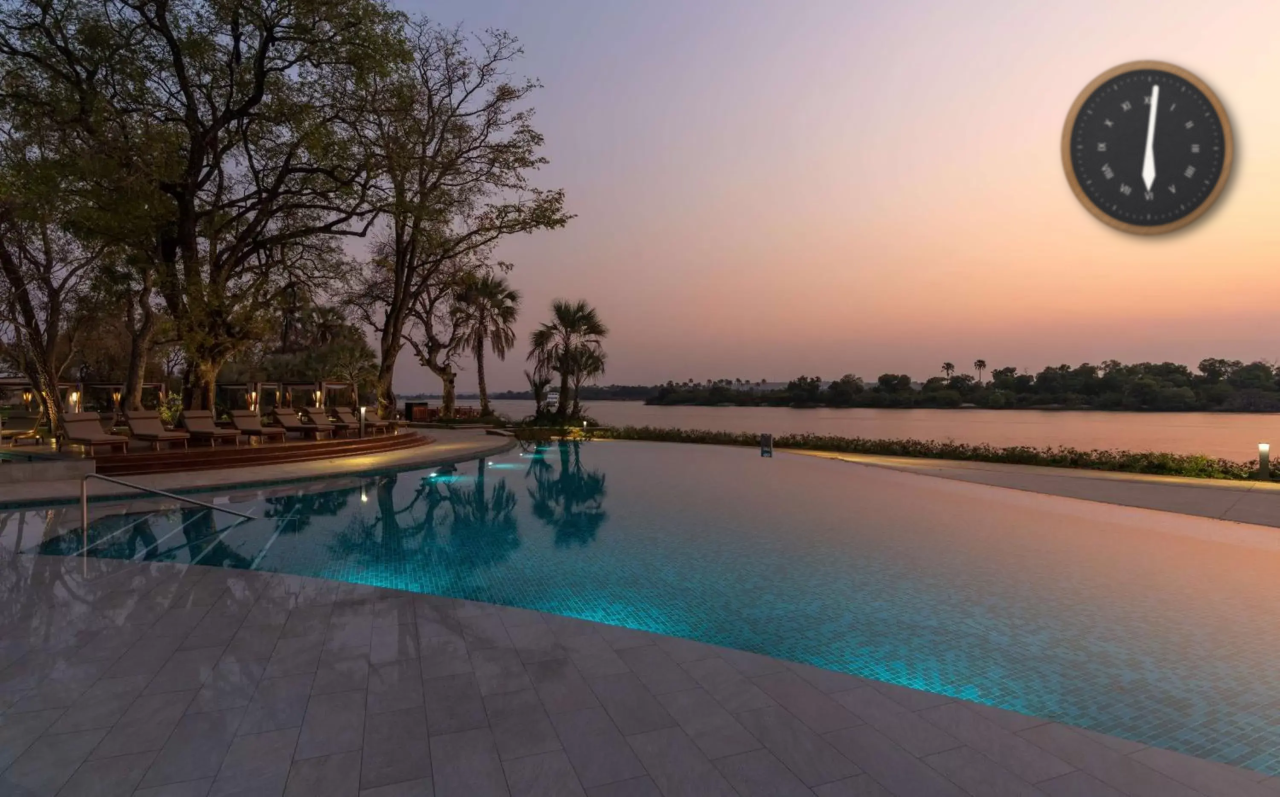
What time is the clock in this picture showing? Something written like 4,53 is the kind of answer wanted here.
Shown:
6,01
